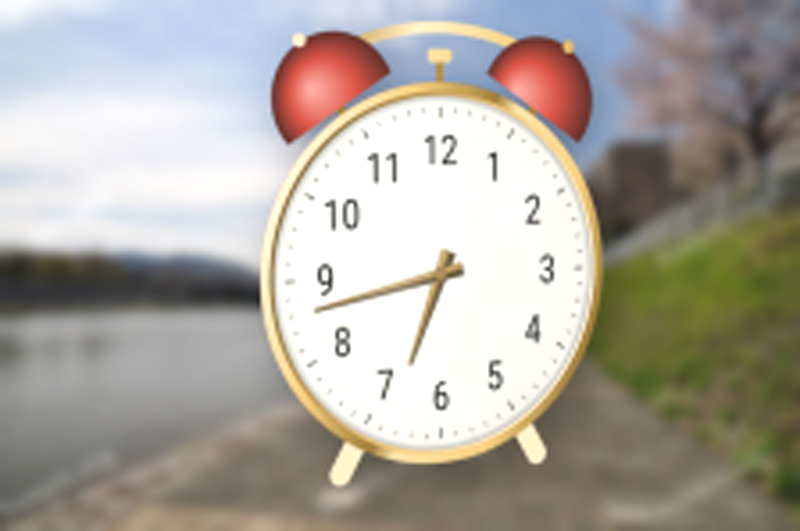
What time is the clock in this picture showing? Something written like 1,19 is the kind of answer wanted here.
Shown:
6,43
